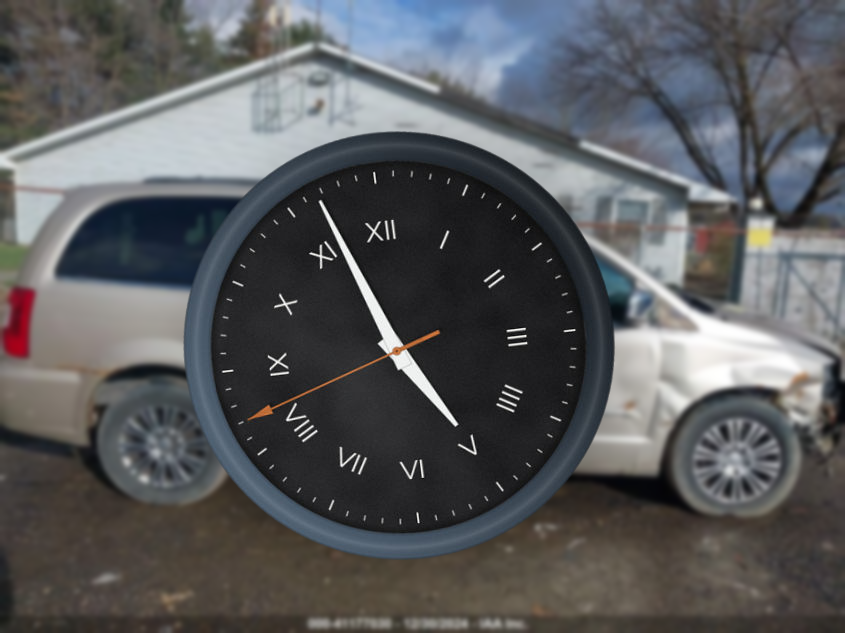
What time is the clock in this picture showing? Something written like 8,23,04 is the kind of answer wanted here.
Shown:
4,56,42
